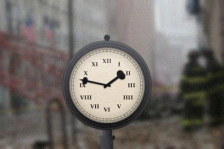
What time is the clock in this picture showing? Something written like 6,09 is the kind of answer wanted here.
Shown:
1,47
